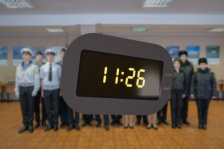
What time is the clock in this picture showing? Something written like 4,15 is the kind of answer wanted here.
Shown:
11,26
